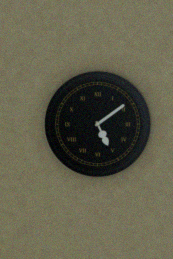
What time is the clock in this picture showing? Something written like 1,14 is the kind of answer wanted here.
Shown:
5,09
